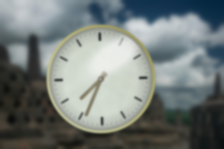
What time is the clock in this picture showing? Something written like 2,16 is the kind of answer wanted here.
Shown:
7,34
